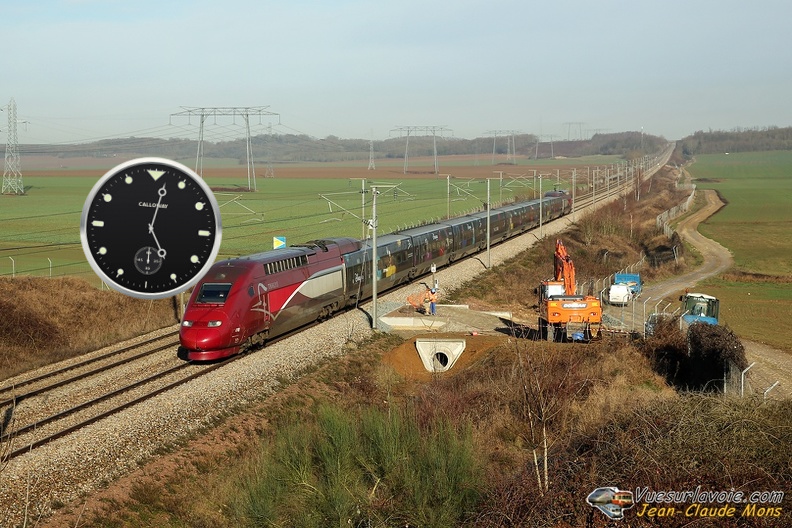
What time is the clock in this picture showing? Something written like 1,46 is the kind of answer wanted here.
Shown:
5,02
